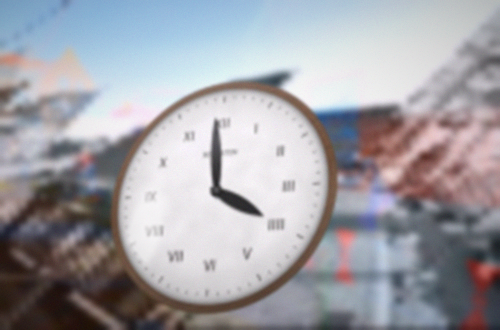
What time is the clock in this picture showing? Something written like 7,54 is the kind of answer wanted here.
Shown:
3,59
